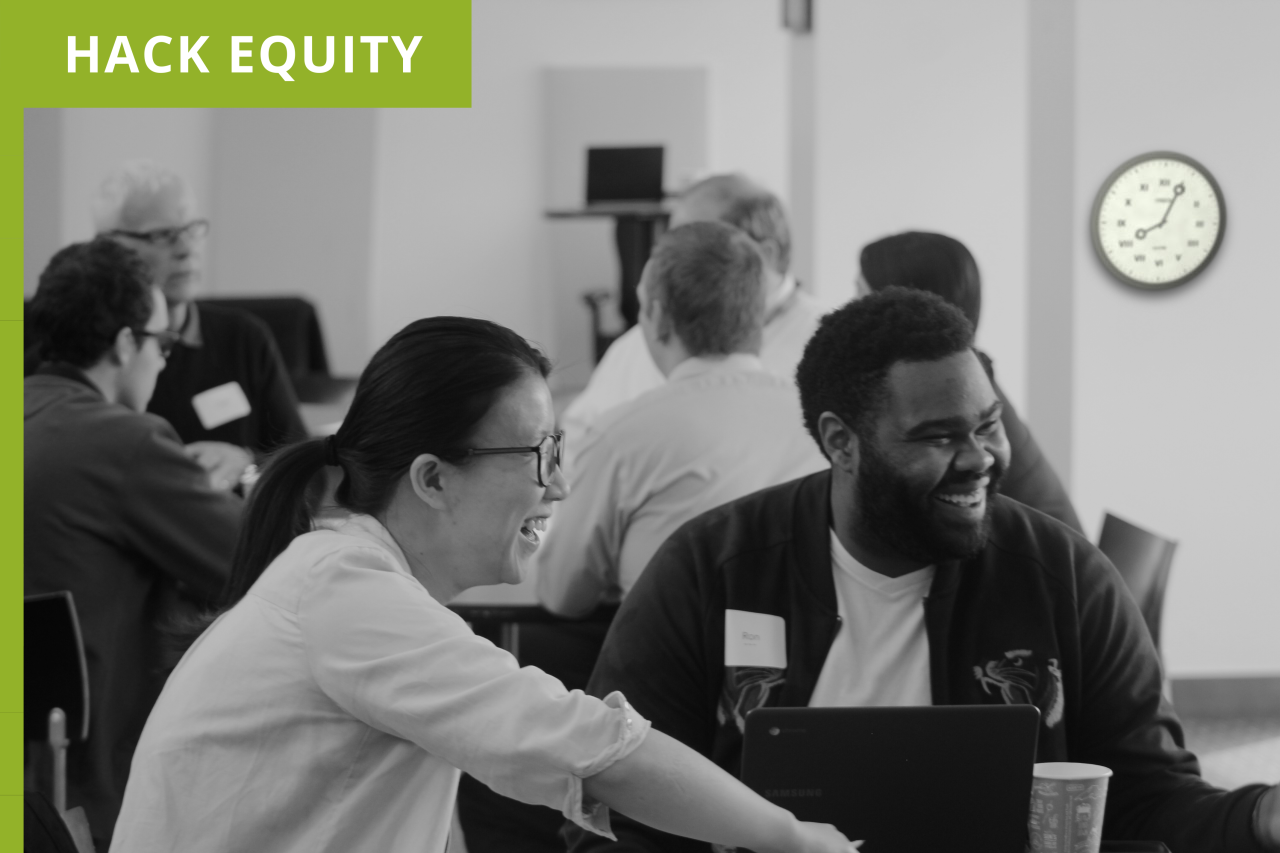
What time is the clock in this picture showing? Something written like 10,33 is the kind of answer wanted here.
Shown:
8,04
